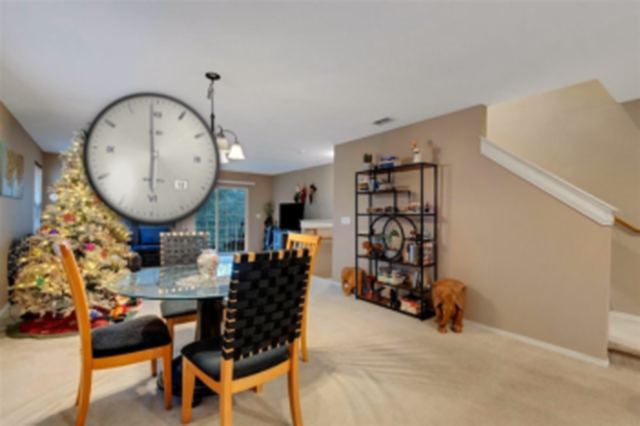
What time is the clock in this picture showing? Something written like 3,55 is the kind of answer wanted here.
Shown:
5,59
